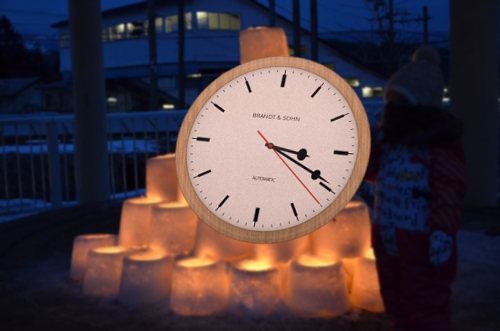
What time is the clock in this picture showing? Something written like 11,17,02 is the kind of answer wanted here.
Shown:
3,19,22
